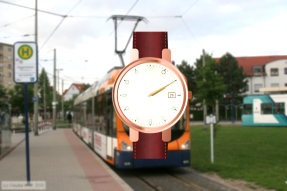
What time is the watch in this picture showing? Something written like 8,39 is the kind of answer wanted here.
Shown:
2,10
